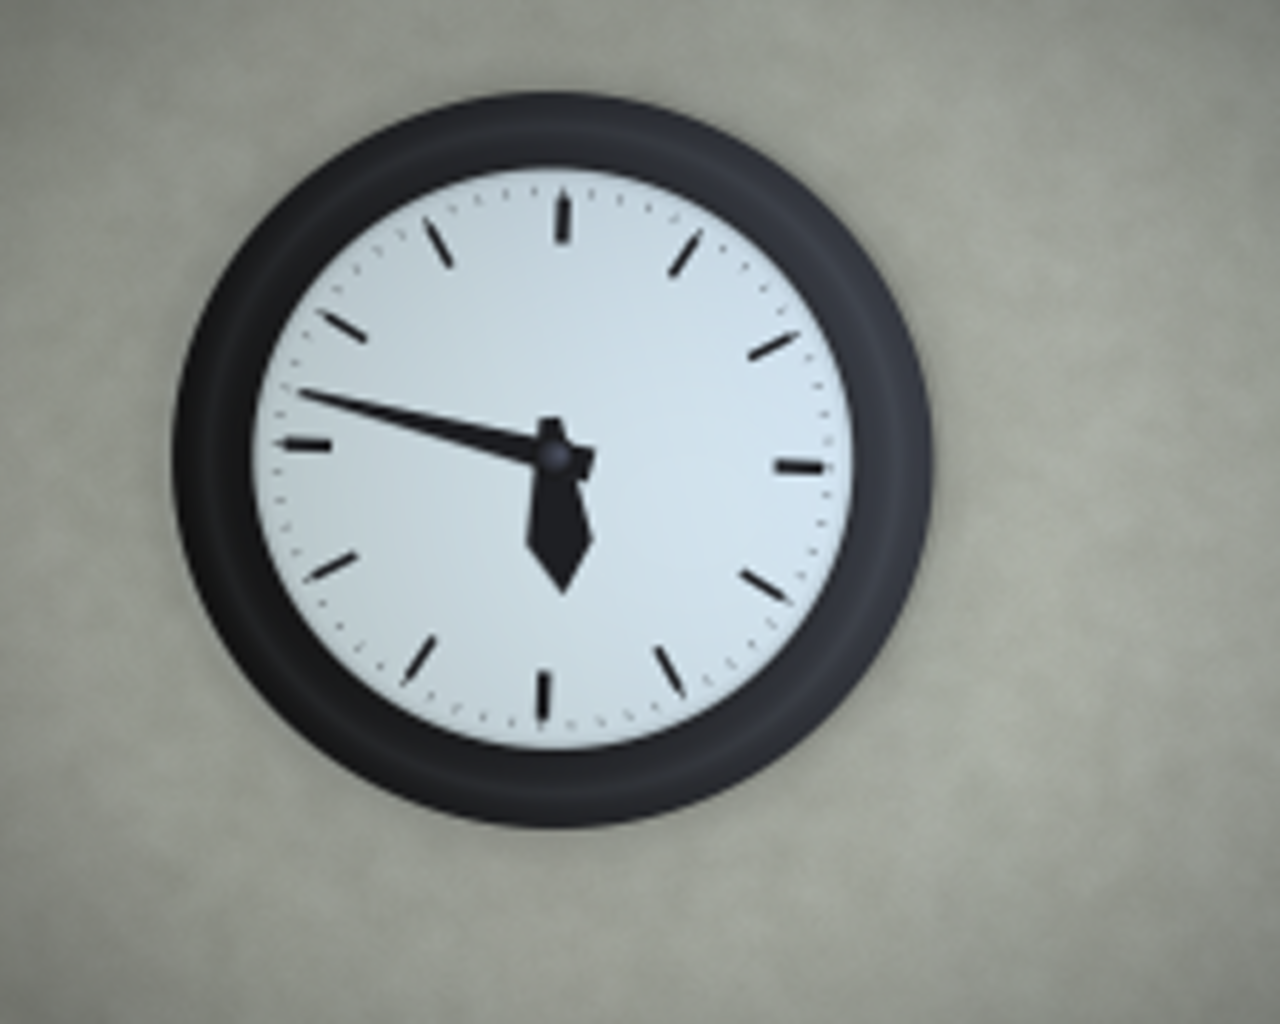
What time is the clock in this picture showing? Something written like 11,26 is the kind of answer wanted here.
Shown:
5,47
